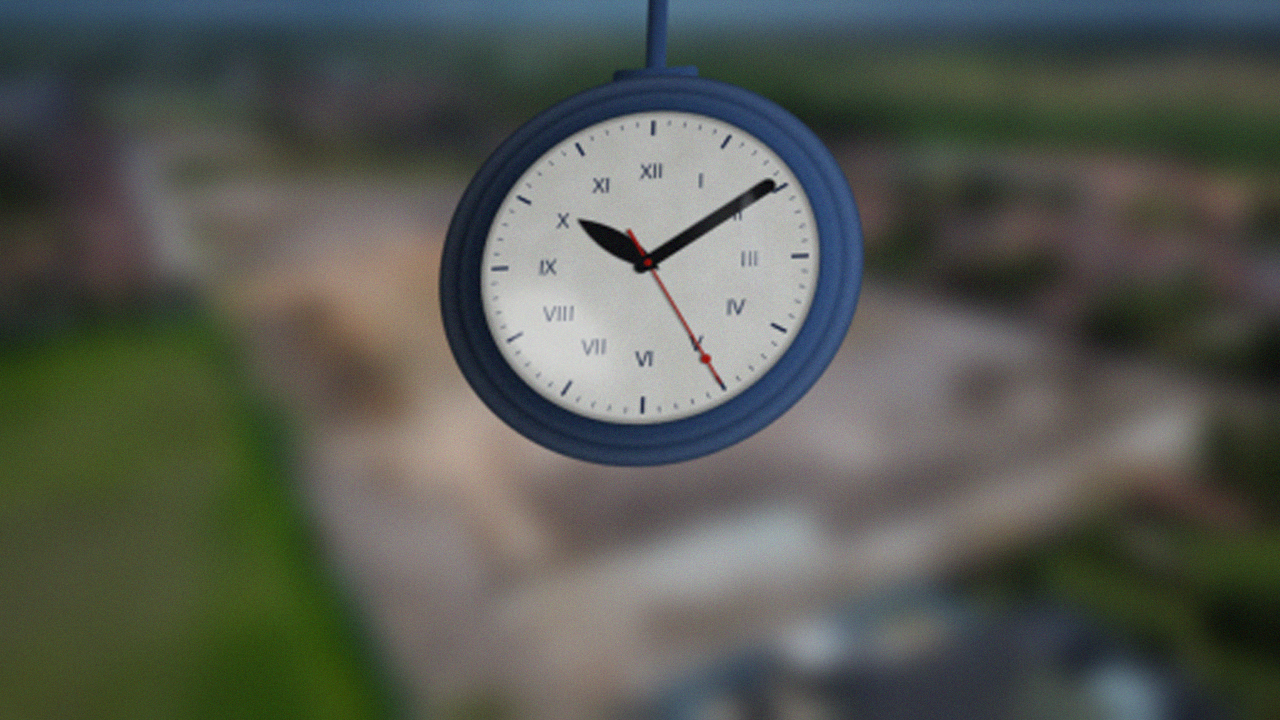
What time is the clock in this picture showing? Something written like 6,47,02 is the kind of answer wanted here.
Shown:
10,09,25
